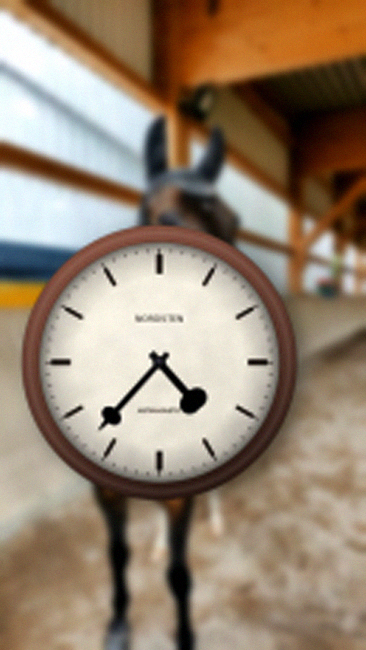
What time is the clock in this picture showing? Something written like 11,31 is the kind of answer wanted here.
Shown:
4,37
